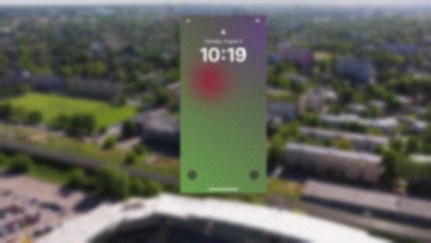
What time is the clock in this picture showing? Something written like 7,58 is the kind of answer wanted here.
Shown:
10,19
